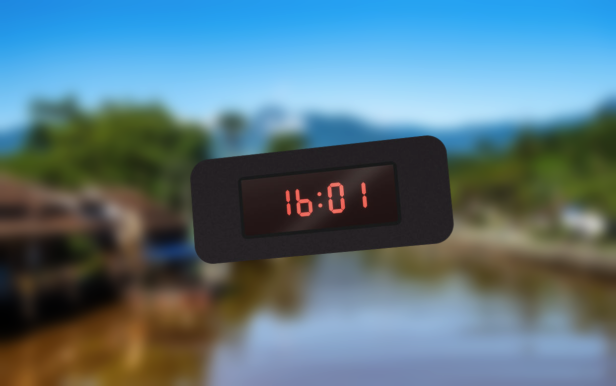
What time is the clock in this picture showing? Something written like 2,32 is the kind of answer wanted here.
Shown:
16,01
